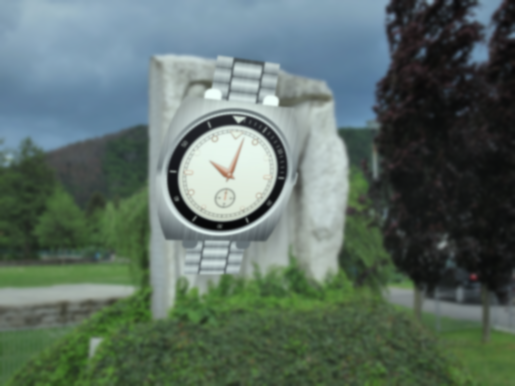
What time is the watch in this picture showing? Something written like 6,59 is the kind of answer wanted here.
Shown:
10,02
